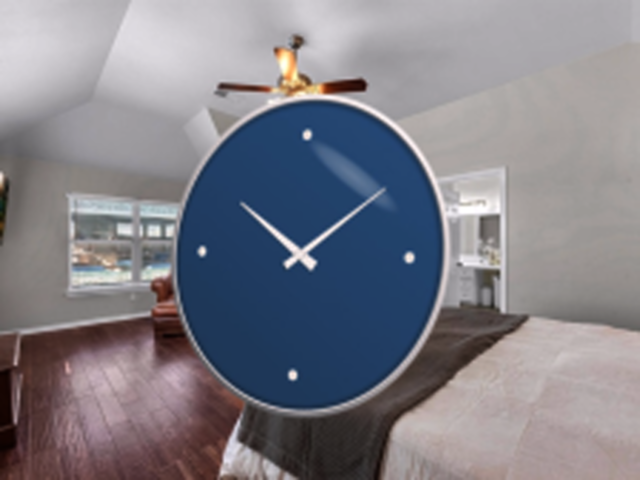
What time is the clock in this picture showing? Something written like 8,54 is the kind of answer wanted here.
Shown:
10,09
